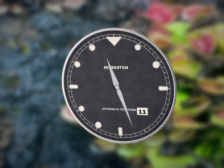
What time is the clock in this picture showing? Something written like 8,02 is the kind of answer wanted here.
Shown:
11,27
